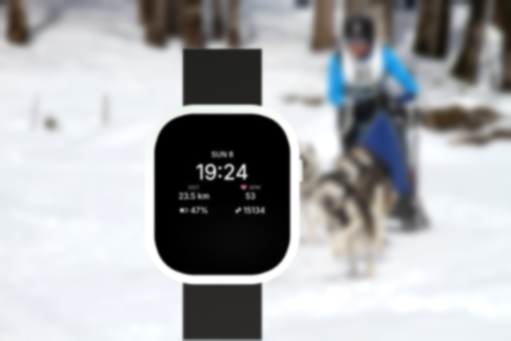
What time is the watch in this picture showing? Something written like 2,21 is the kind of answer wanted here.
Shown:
19,24
